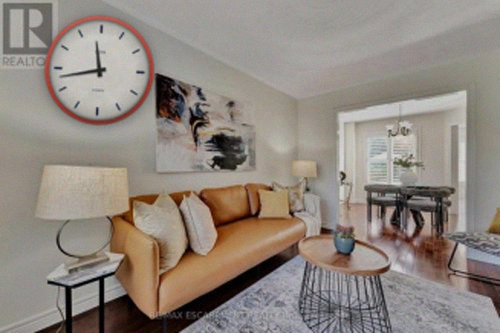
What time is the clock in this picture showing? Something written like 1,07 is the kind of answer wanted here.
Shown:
11,43
